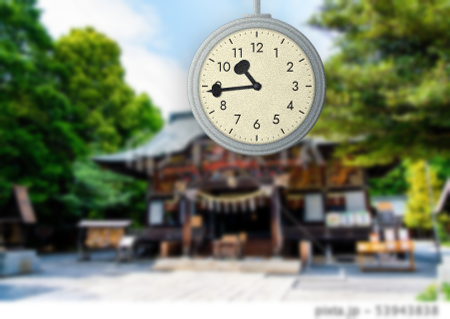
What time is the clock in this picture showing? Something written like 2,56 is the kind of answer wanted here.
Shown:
10,44
